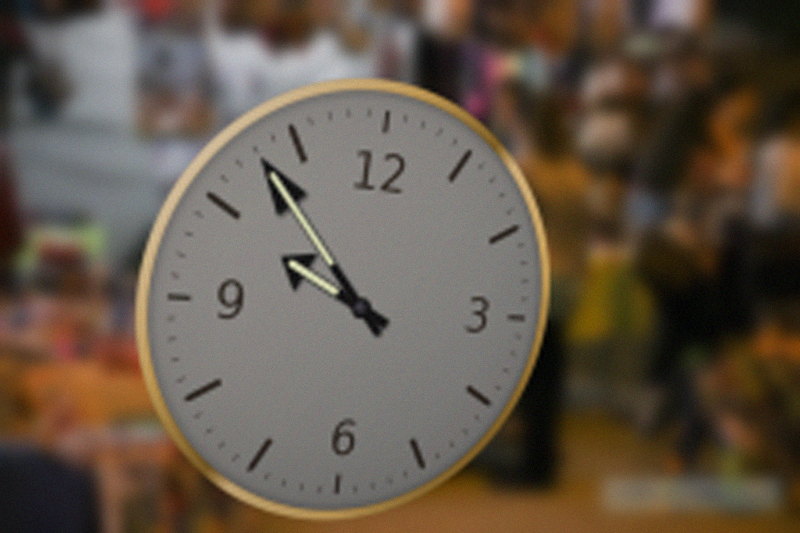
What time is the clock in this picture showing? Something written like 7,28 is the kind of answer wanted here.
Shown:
9,53
